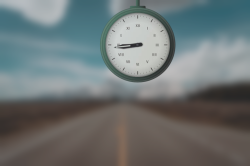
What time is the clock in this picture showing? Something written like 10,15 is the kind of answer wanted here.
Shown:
8,44
